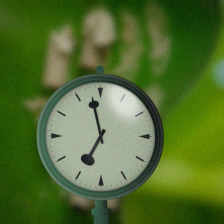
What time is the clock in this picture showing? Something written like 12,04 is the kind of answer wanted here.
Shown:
6,58
